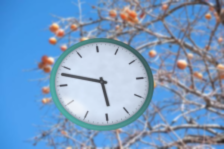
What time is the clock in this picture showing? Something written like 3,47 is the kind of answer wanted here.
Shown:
5,48
